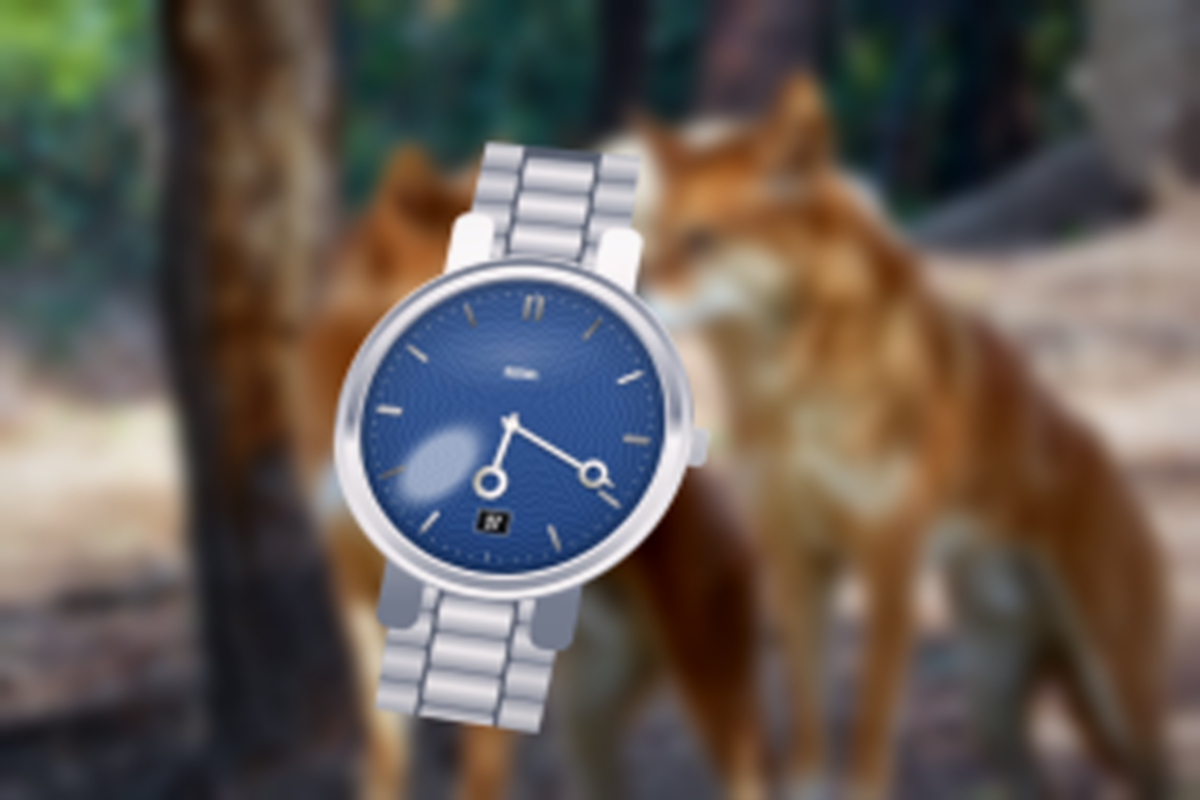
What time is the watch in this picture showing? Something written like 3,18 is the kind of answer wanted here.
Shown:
6,19
